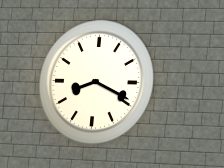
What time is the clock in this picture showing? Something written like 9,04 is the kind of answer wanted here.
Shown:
8,19
